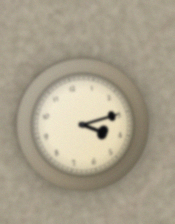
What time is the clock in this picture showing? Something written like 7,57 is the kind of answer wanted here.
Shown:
4,15
